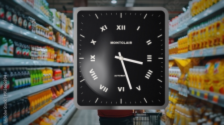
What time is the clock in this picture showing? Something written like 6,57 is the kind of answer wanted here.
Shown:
3,27
